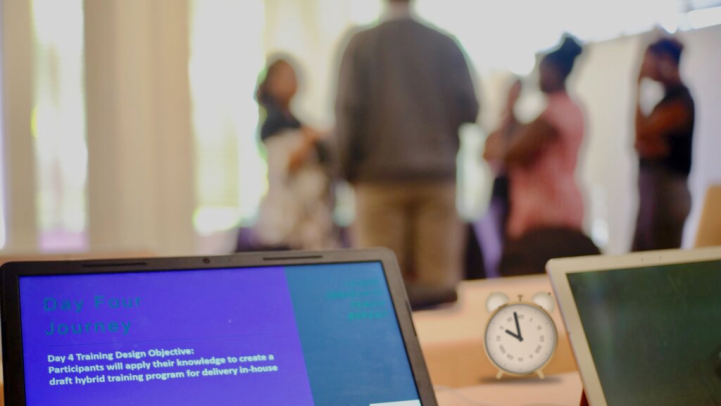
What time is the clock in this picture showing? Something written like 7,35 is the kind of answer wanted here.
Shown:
9,58
